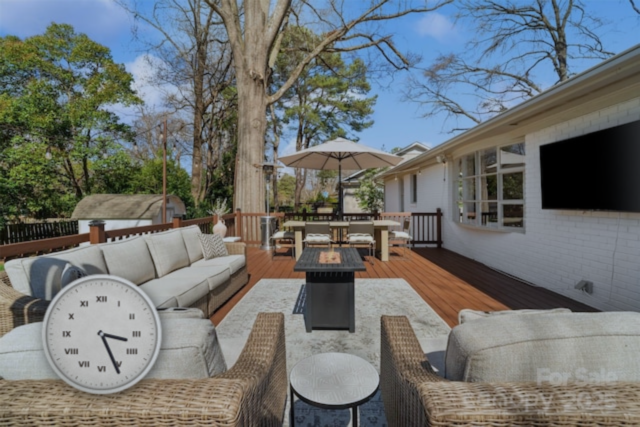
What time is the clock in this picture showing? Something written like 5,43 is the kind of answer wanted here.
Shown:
3,26
